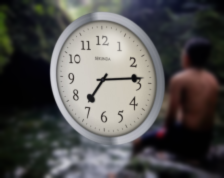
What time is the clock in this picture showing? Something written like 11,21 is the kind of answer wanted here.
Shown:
7,14
